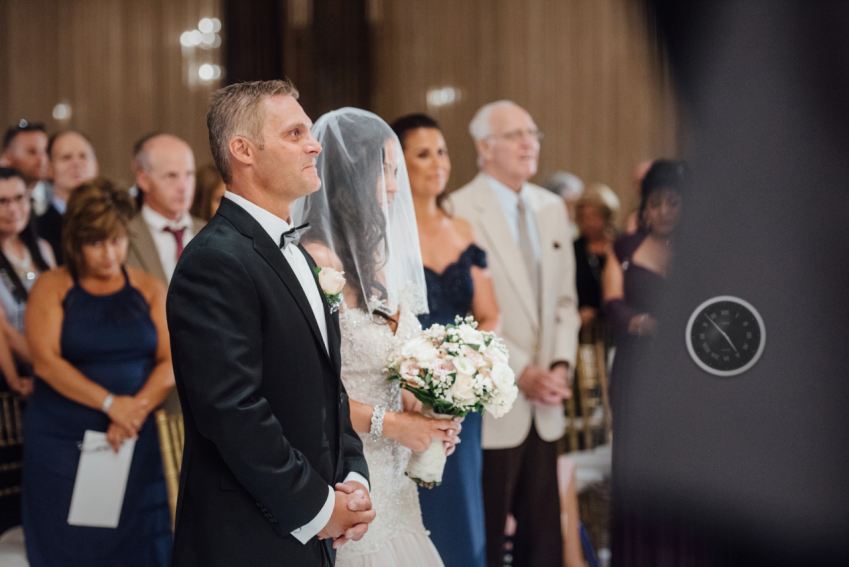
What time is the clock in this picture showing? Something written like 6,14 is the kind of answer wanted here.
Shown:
4,53
